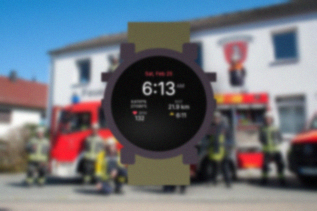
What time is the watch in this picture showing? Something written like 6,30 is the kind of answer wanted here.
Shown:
6,13
